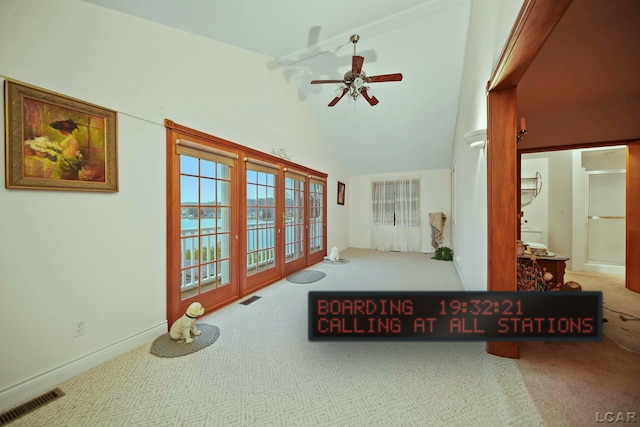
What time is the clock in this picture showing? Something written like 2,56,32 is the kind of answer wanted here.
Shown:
19,32,21
